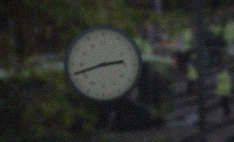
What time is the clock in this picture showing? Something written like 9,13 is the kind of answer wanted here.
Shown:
2,42
